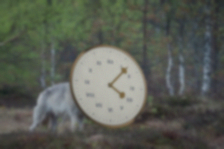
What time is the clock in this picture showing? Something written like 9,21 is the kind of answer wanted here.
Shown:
4,07
